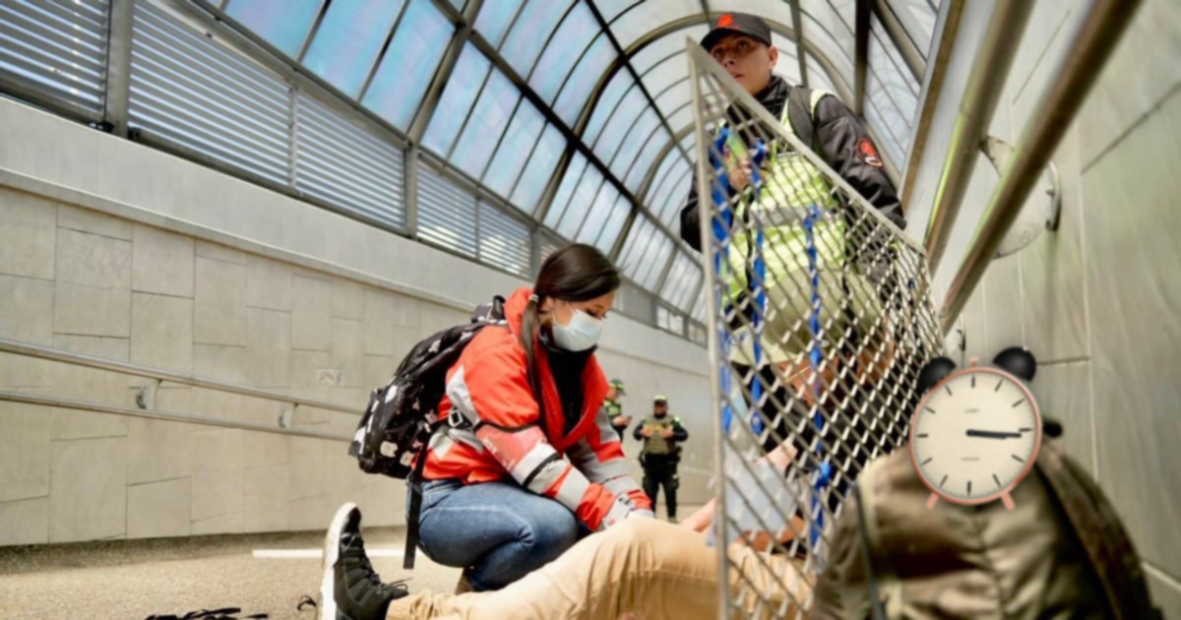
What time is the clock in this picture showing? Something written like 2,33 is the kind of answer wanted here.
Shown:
3,16
